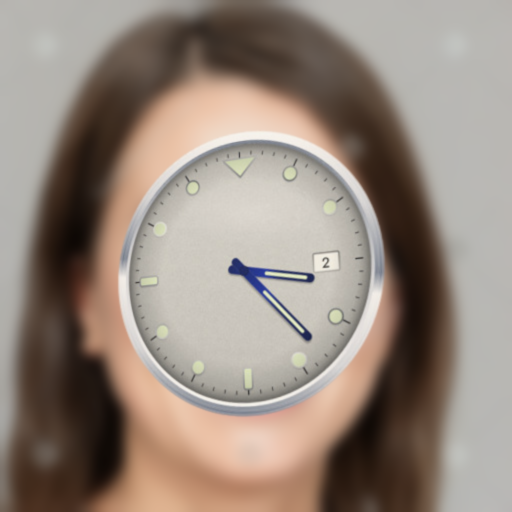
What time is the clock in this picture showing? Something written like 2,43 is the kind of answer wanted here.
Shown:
3,23
